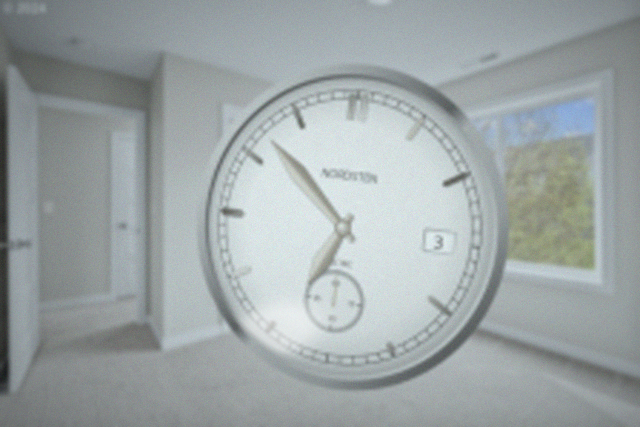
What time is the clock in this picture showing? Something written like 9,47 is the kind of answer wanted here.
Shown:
6,52
